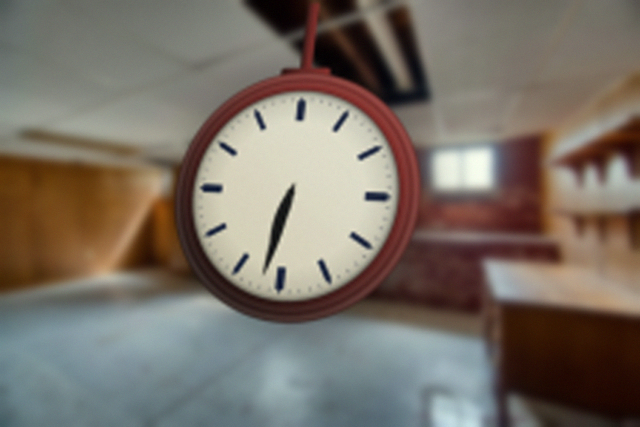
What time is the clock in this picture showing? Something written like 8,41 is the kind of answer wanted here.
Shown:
6,32
